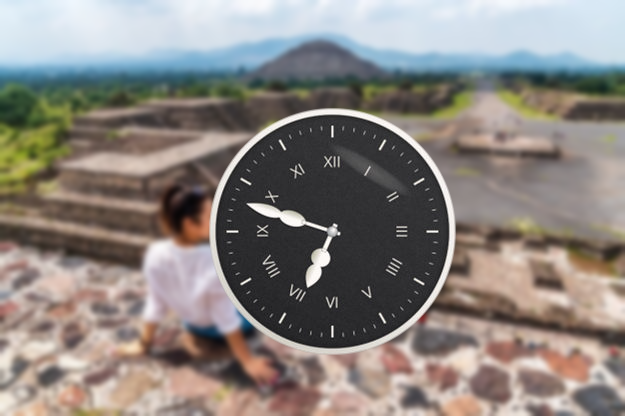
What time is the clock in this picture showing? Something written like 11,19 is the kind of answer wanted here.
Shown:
6,48
